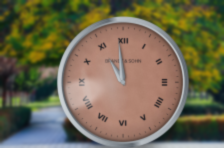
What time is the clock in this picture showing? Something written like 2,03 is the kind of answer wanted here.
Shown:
10,59
